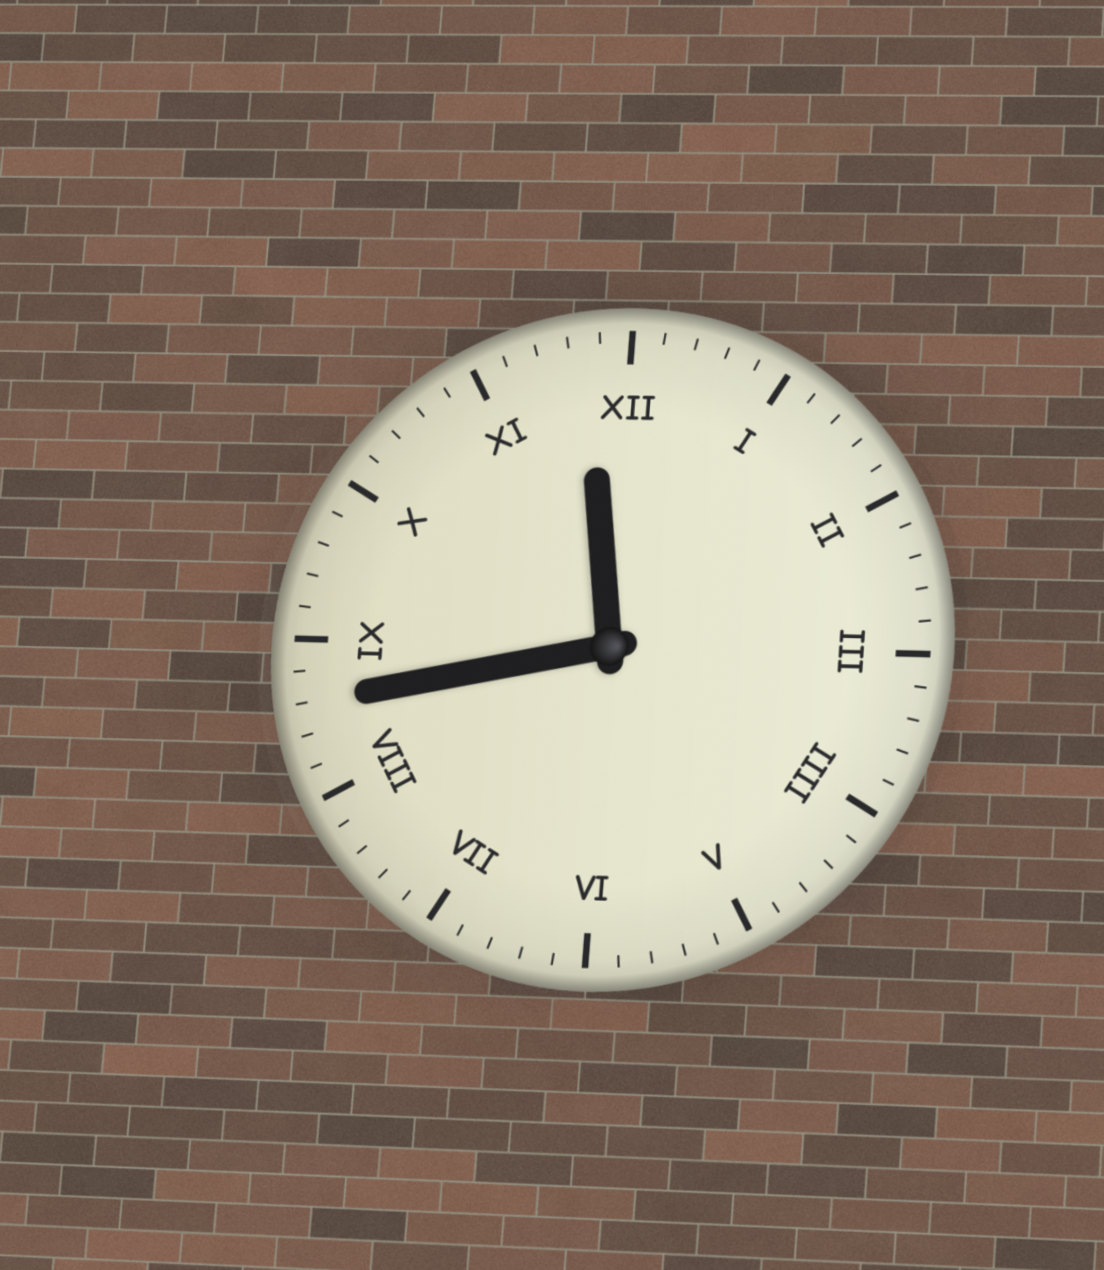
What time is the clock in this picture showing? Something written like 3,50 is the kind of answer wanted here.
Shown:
11,43
